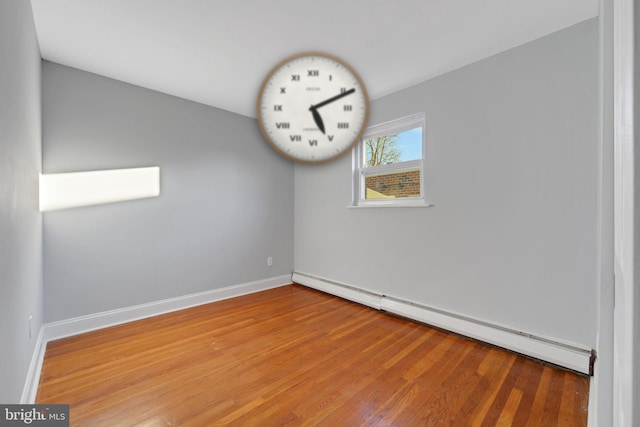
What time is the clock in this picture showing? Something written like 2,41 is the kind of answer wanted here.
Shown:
5,11
